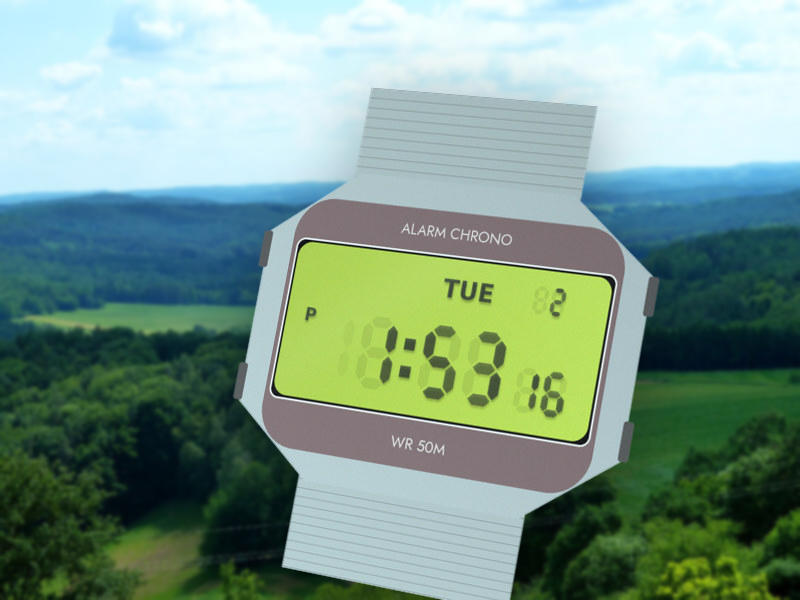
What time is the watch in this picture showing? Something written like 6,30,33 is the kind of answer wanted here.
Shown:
1,53,16
